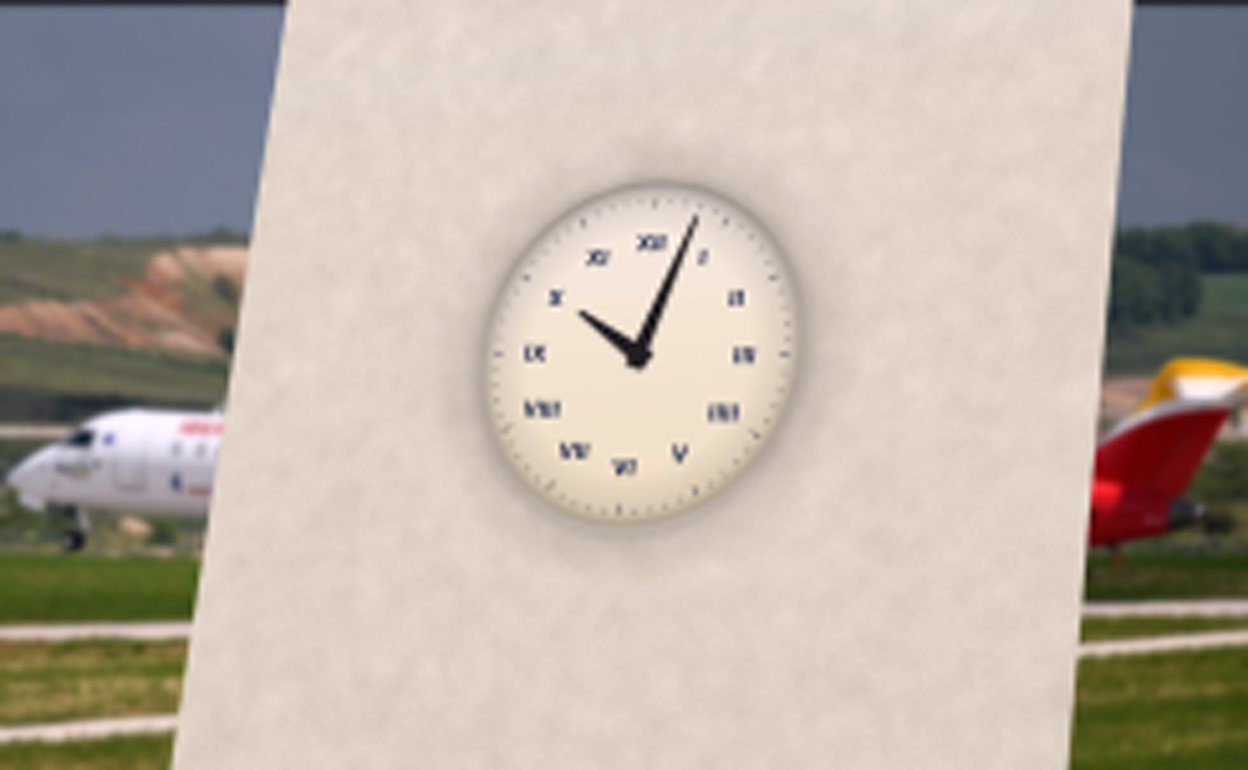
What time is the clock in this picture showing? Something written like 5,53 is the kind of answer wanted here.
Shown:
10,03
